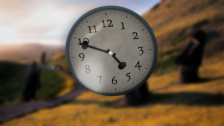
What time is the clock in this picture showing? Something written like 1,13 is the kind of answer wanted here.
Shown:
4,49
